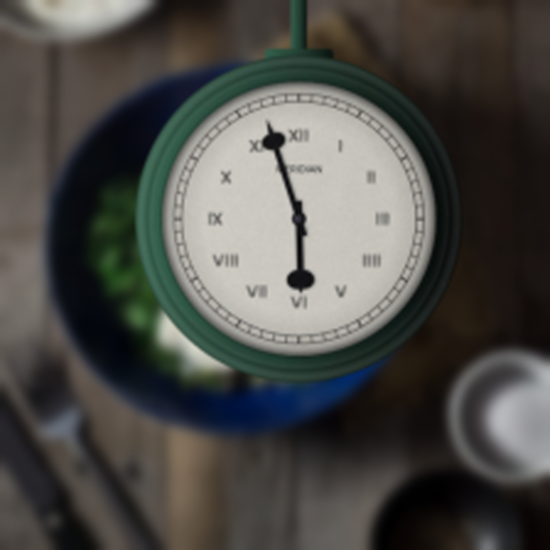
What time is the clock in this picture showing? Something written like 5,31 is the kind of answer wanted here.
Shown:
5,57
